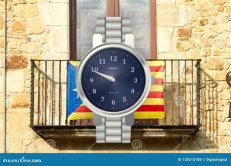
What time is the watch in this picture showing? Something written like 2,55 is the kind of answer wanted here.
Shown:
9,49
